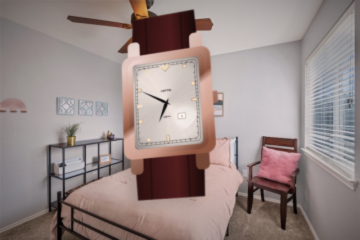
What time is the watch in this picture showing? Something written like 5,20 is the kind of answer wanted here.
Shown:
6,50
